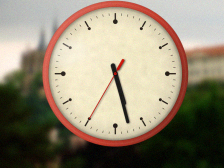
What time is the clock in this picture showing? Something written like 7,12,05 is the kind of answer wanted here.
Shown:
5,27,35
